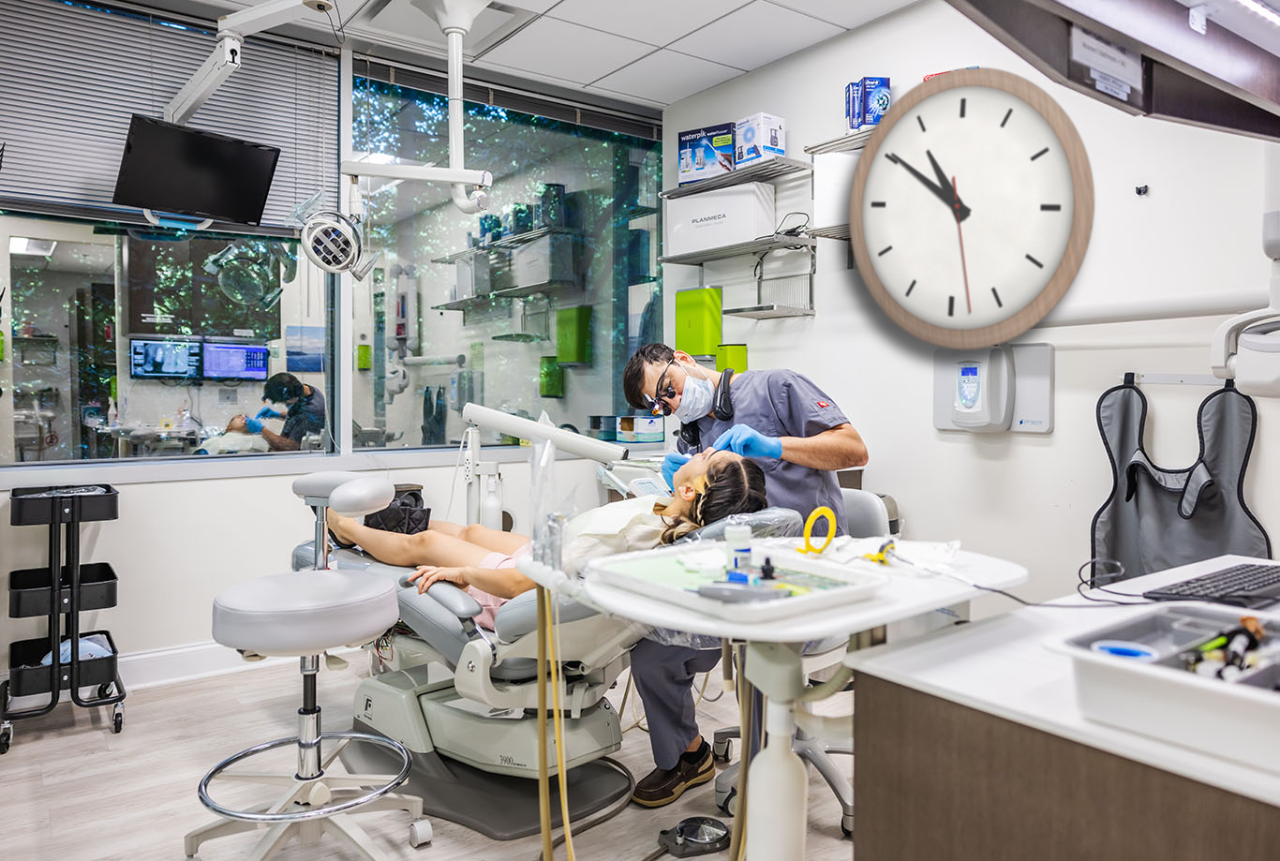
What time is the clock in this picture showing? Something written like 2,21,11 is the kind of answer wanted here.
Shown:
10,50,28
